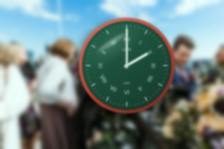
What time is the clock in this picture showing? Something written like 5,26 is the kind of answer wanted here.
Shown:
2,00
